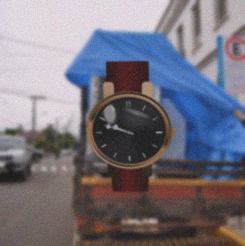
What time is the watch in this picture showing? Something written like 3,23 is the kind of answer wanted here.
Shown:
9,48
